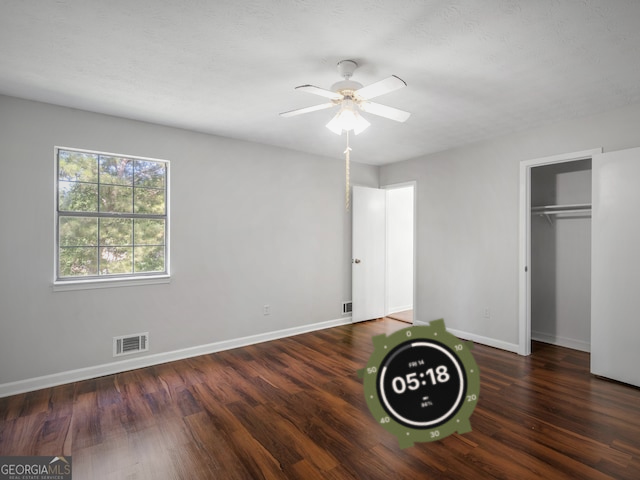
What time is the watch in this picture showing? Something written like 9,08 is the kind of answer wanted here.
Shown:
5,18
